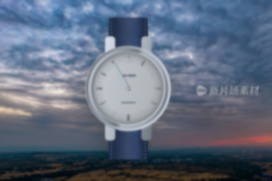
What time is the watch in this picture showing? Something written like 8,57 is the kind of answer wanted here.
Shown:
10,55
